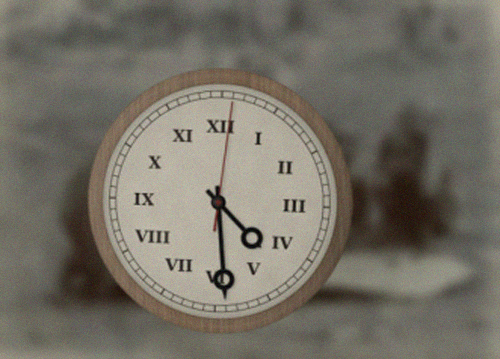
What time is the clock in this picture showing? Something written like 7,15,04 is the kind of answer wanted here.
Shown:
4,29,01
